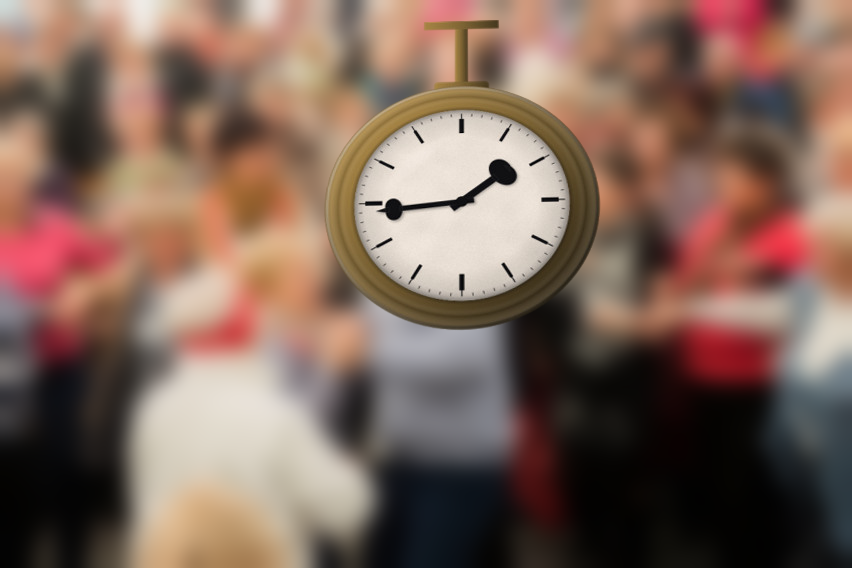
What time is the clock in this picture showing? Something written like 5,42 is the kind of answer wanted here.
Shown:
1,44
